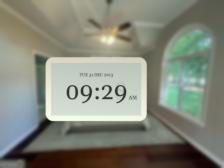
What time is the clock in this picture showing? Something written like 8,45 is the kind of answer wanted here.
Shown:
9,29
